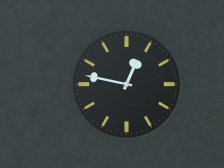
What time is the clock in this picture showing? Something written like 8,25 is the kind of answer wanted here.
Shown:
12,47
